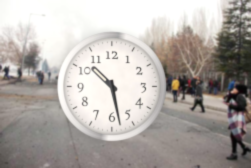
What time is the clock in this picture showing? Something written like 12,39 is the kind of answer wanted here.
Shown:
10,28
